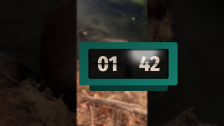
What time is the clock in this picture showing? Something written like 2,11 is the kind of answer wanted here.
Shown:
1,42
